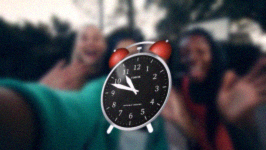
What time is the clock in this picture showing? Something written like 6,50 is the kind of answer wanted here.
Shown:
10,48
